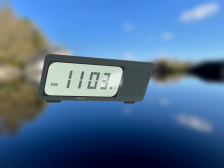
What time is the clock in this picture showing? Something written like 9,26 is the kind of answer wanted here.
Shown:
11,03
